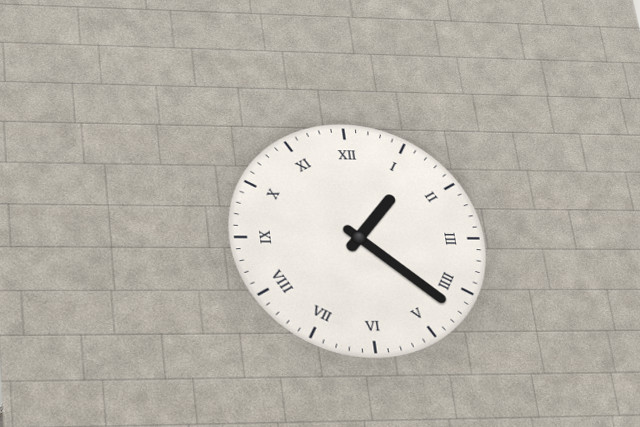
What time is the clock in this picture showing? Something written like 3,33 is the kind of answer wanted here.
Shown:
1,22
